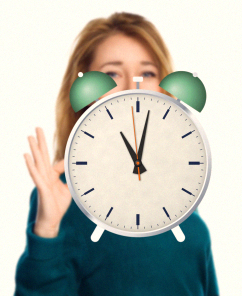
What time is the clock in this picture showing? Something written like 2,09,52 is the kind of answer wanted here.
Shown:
11,01,59
